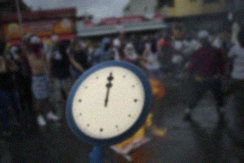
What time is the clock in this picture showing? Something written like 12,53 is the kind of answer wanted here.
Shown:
12,00
